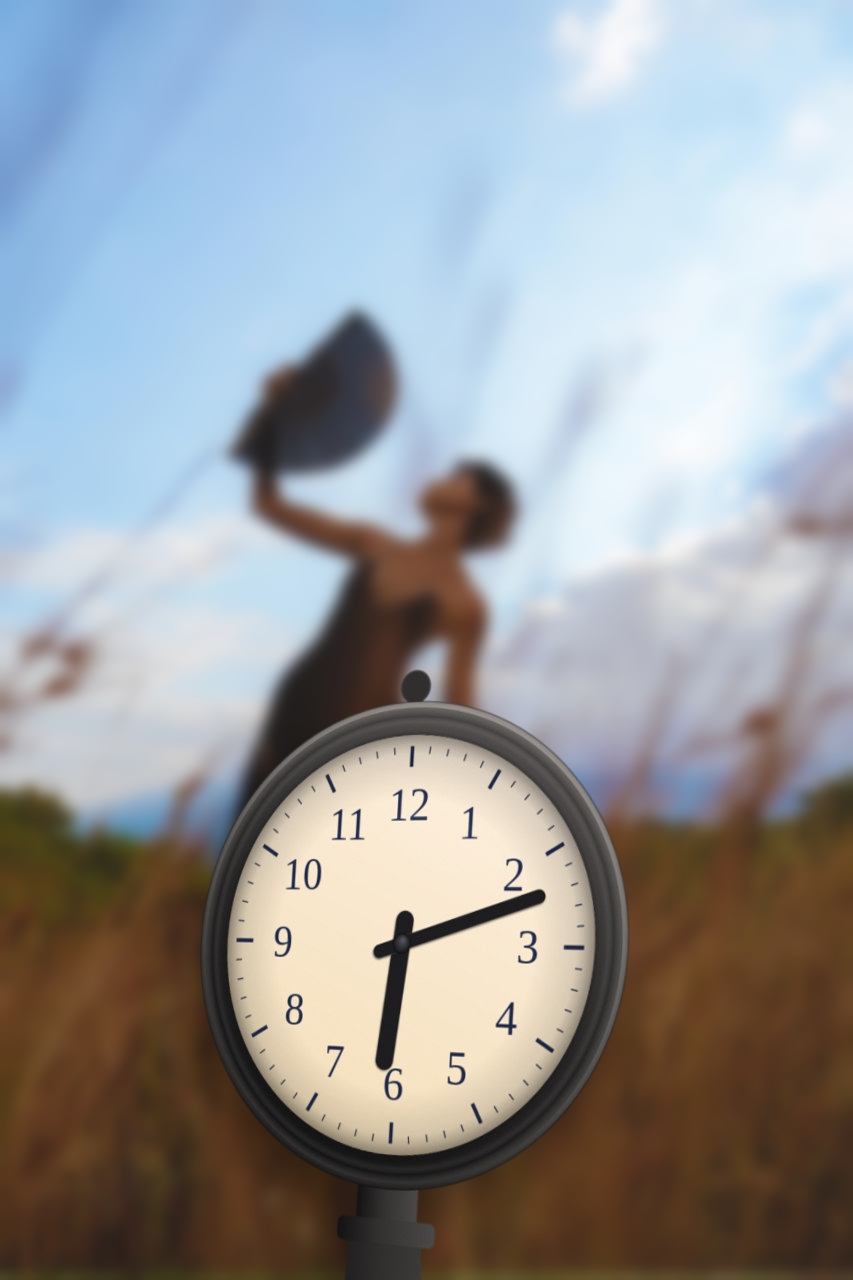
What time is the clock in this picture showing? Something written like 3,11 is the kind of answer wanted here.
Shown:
6,12
